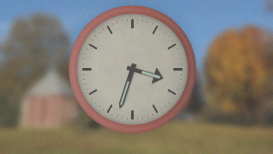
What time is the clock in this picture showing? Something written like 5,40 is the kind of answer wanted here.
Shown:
3,33
